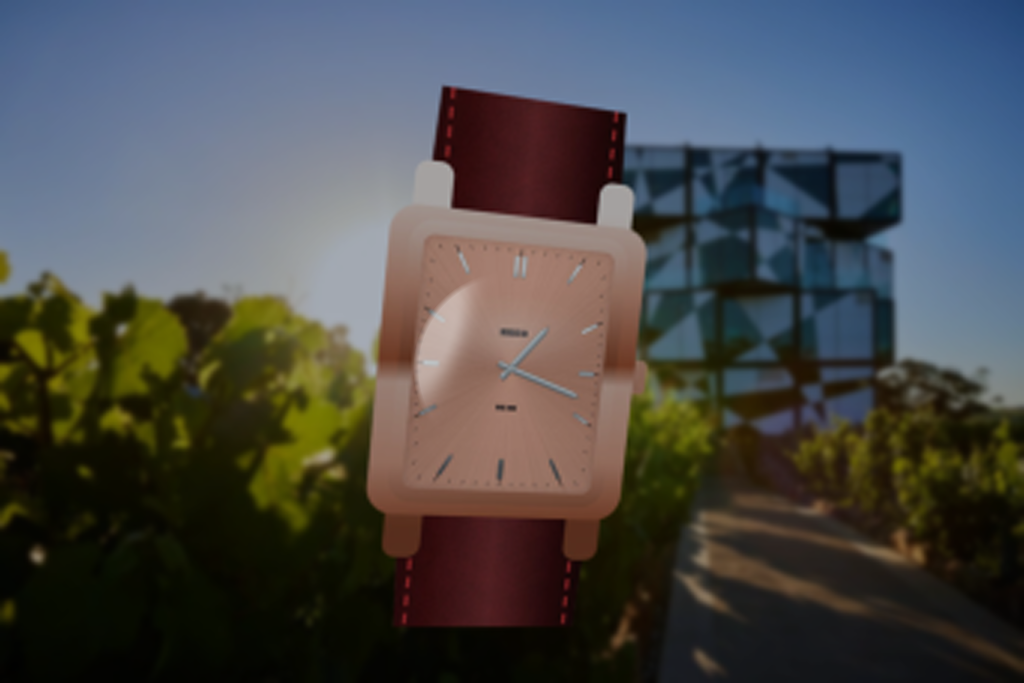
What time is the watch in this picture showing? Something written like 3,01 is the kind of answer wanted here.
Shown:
1,18
